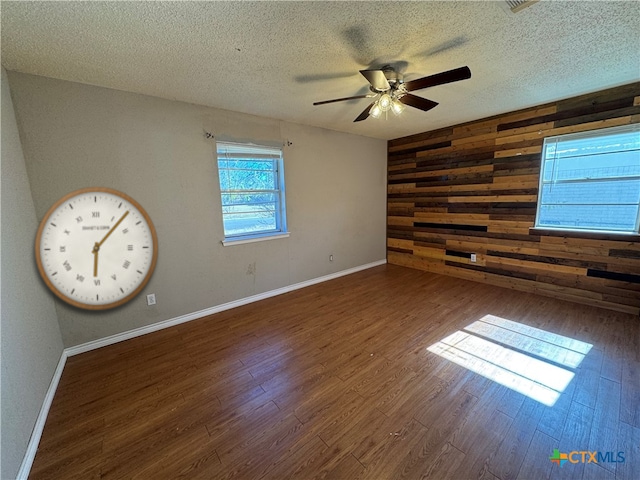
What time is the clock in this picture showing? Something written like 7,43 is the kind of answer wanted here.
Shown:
6,07
